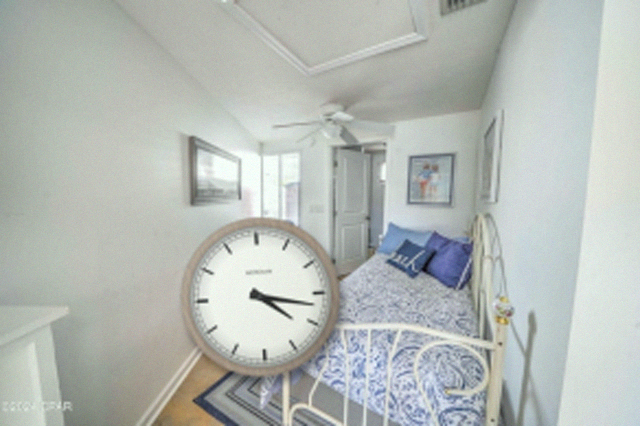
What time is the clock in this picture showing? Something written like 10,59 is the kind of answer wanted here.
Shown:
4,17
